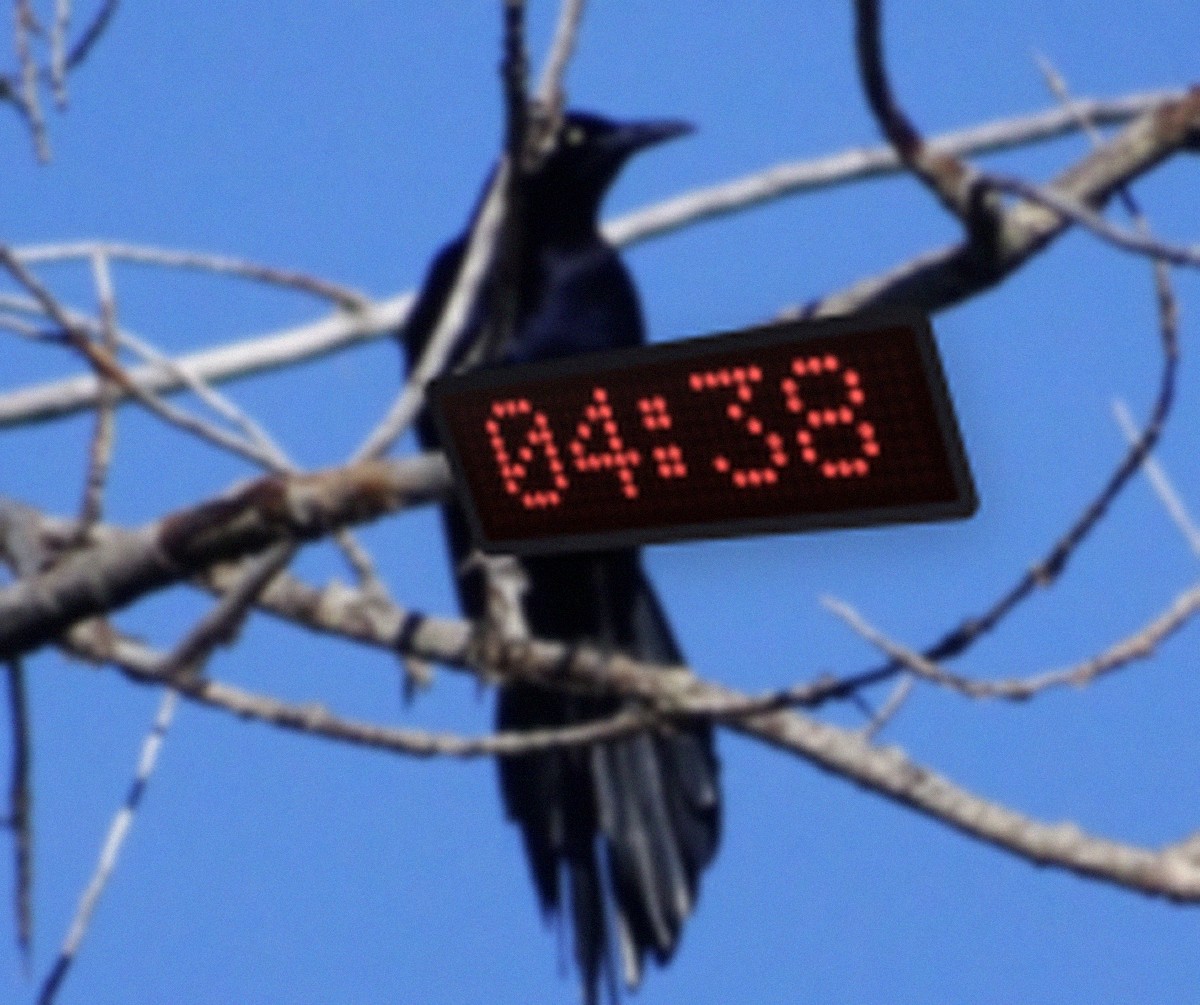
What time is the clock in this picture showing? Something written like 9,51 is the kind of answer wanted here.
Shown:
4,38
